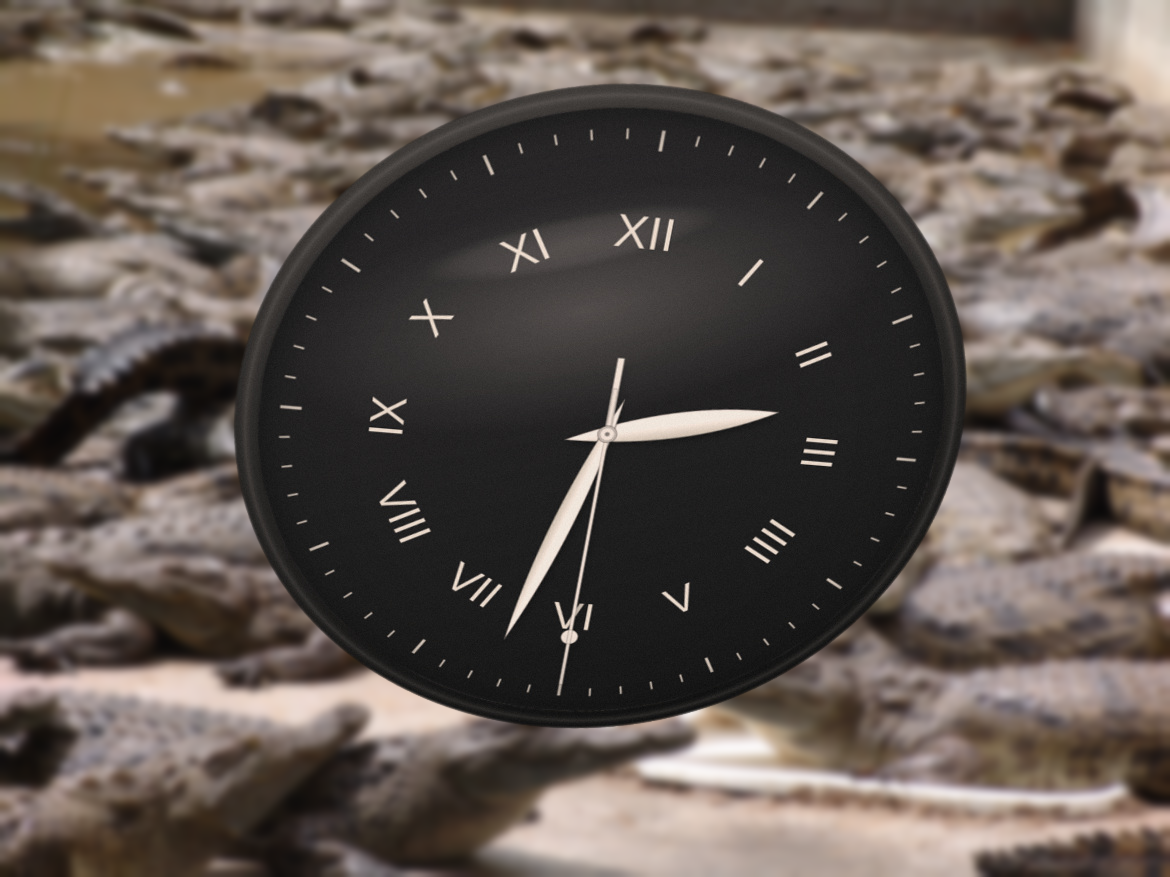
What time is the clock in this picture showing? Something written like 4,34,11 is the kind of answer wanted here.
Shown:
2,32,30
